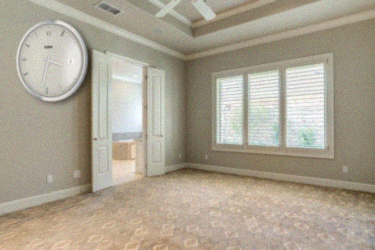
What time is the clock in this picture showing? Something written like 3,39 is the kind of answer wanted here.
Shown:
3,32
